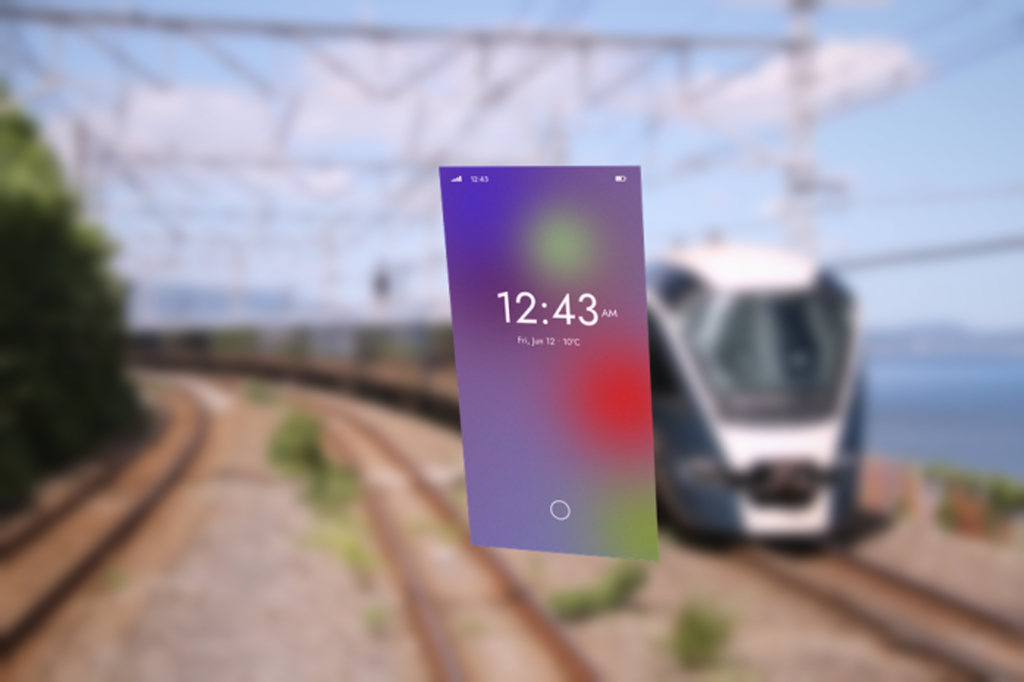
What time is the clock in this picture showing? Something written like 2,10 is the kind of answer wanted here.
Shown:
12,43
